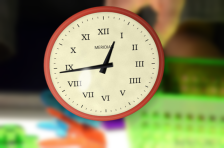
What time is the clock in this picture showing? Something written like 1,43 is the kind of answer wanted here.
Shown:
12,44
